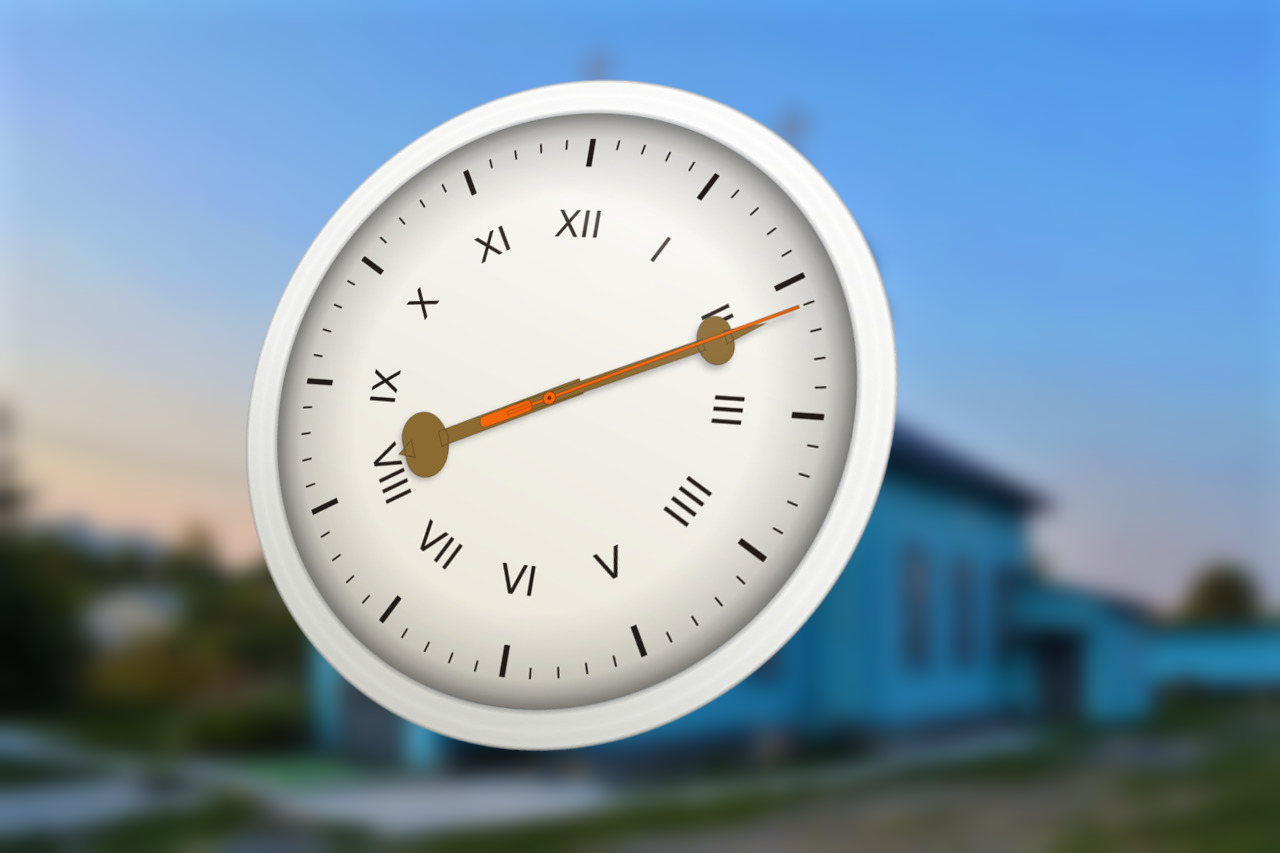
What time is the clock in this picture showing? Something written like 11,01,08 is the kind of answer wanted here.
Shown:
8,11,11
